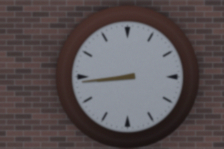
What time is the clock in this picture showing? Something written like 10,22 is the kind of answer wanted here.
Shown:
8,44
